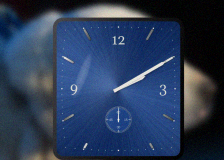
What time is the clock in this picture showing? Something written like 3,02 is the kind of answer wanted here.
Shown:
2,10
